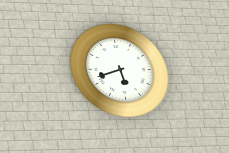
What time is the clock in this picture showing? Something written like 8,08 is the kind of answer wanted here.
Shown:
5,42
